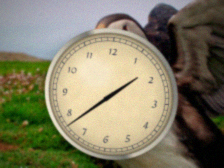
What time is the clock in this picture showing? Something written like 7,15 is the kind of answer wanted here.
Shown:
1,38
